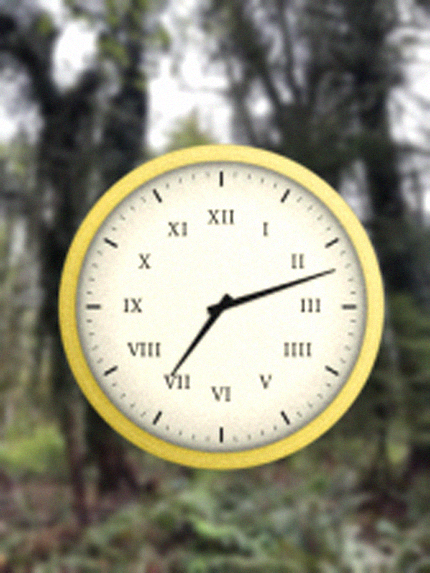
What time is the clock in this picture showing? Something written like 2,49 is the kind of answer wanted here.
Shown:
7,12
